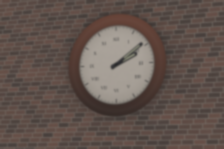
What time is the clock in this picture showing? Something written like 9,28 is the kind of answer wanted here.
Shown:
2,09
